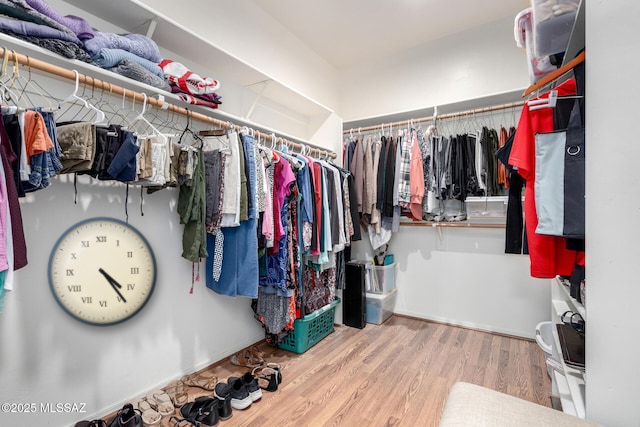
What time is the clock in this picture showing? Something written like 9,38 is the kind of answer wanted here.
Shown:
4,24
